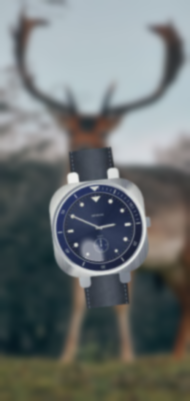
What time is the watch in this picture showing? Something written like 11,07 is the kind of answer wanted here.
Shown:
2,50
